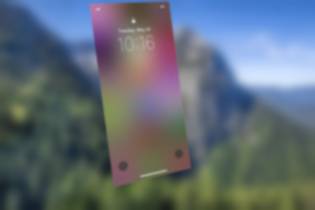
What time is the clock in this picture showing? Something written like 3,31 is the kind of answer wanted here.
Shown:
10,16
